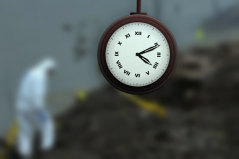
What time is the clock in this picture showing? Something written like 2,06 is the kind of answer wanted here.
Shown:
4,11
